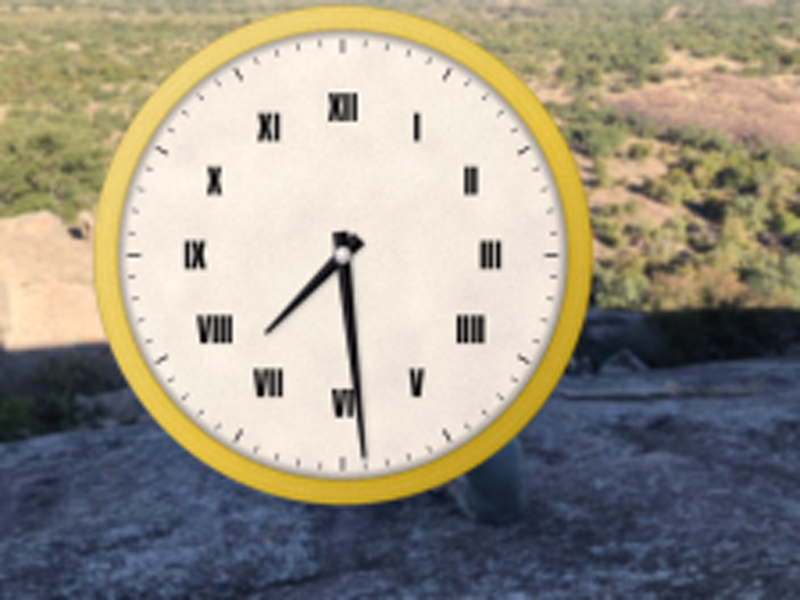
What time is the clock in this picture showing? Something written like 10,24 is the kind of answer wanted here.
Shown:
7,29
